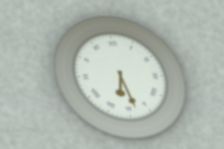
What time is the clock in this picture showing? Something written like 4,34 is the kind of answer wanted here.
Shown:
6,28
